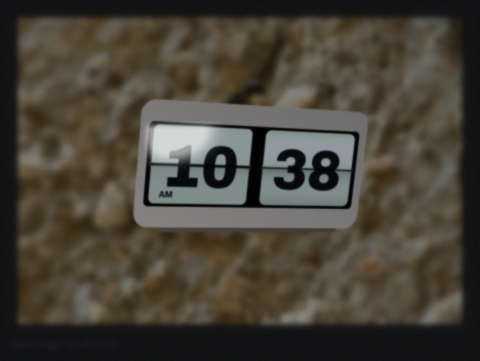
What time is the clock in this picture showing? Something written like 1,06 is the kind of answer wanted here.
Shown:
10,38
